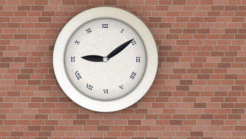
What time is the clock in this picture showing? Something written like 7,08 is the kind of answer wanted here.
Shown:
9,09
